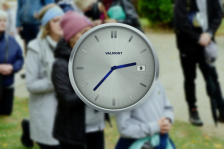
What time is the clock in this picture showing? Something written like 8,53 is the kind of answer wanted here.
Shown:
2,37
